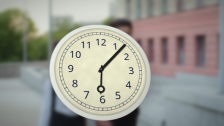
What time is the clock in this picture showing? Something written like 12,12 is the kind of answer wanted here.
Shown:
6,07
